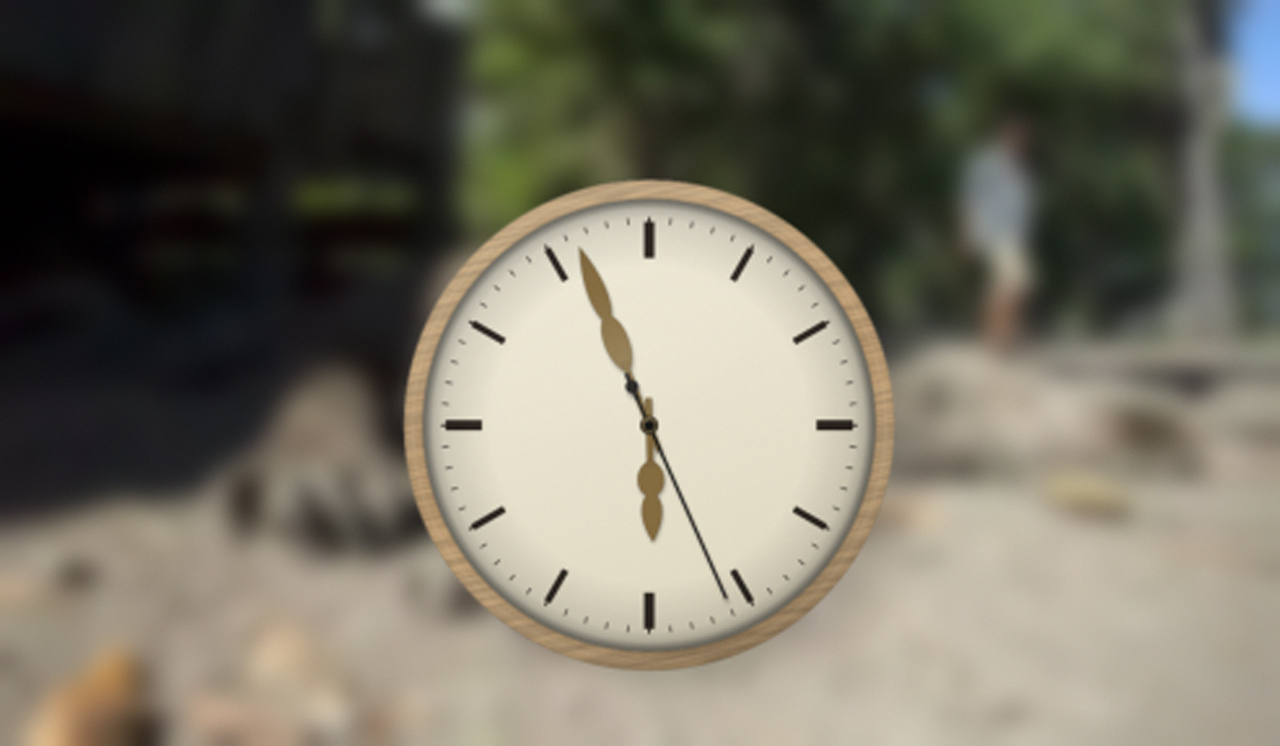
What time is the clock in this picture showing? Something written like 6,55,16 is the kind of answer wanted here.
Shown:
5,56,26
